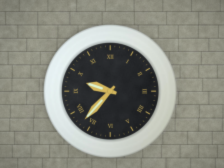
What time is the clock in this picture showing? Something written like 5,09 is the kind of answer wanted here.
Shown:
9,37
